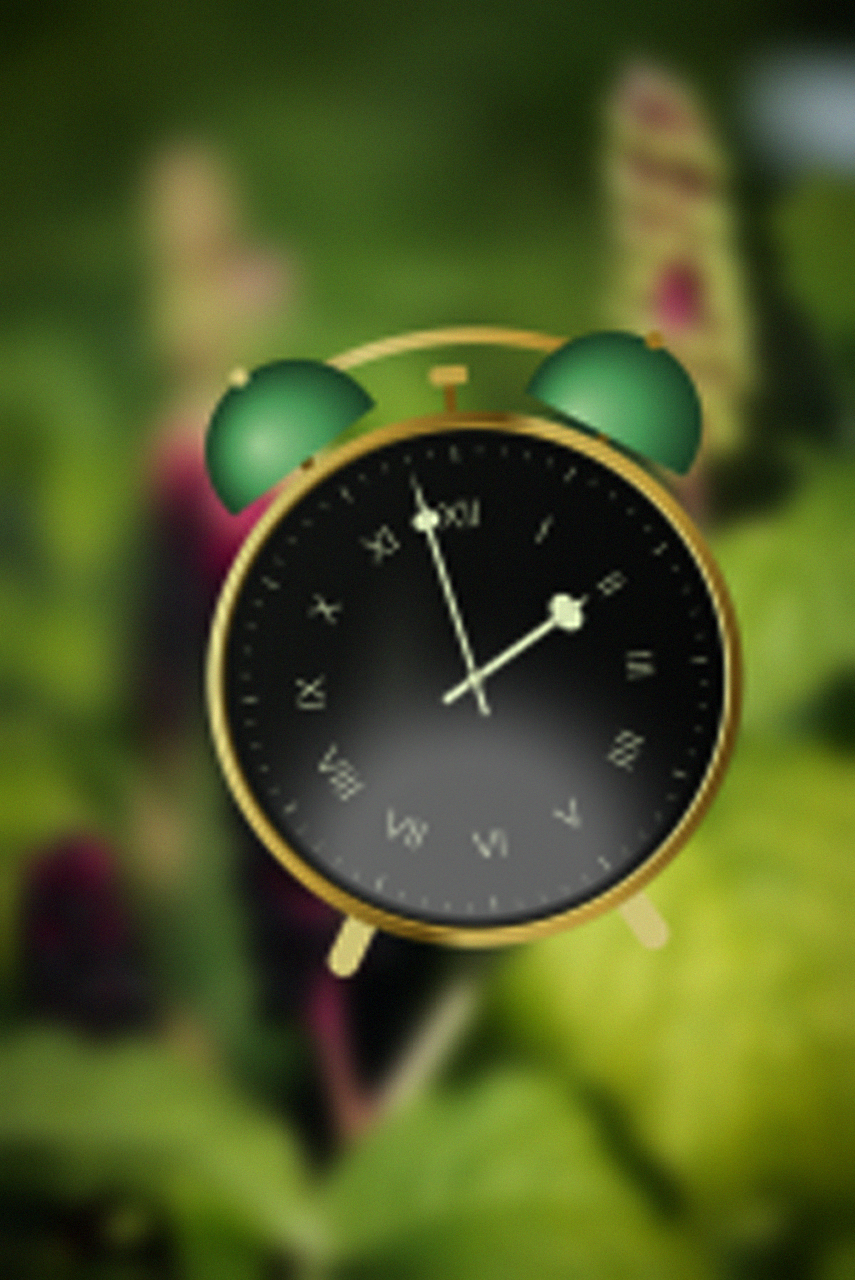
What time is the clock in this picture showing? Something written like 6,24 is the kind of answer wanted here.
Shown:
1,58
